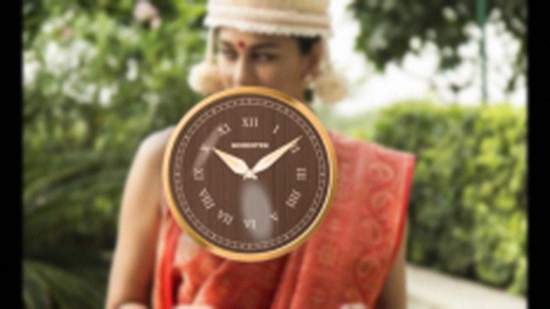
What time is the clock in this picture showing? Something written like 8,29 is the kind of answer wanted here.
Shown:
10,09
